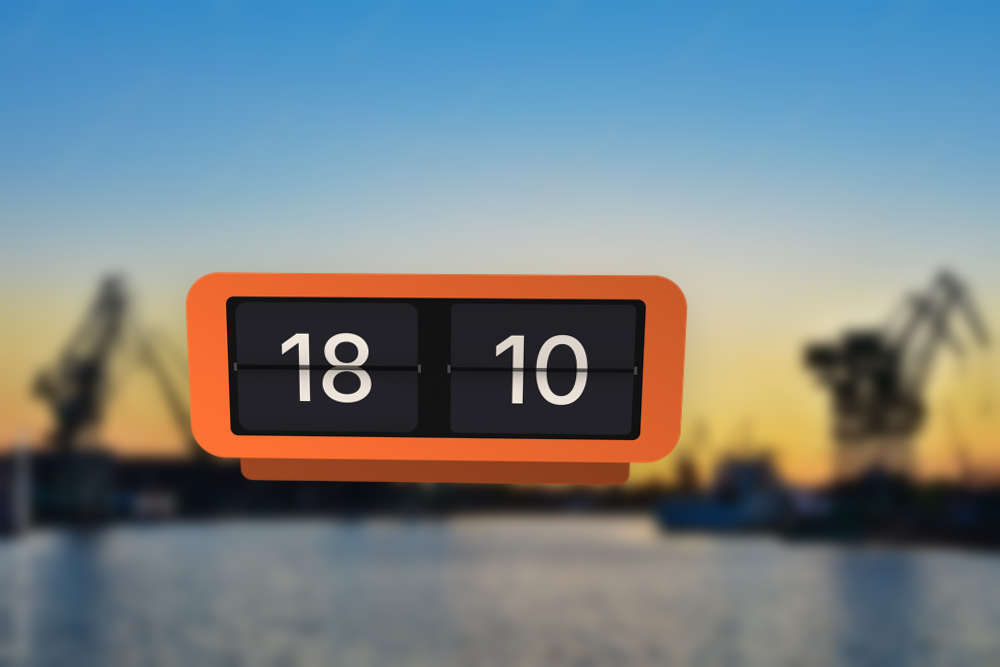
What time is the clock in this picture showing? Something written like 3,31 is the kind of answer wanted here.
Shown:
18,10
